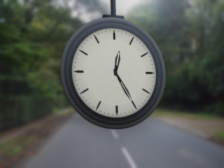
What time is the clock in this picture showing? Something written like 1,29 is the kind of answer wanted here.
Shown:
12,25
